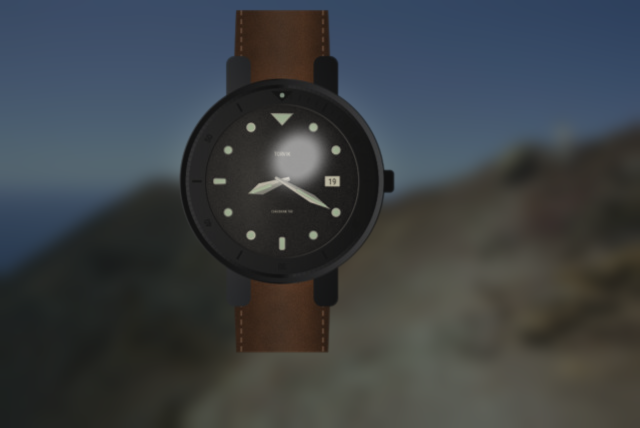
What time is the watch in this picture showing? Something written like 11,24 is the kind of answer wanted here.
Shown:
8,20
